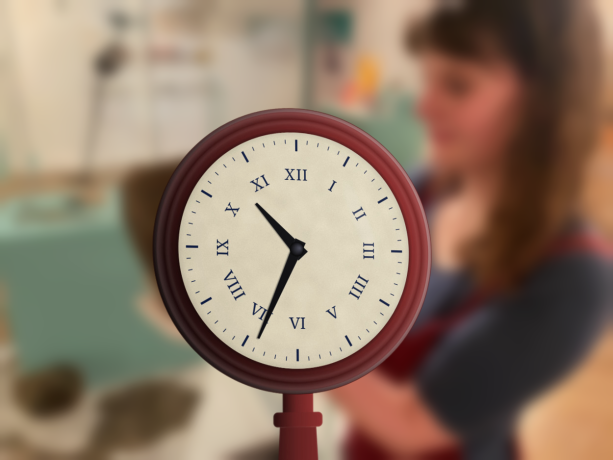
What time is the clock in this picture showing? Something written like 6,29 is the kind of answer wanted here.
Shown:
10,34
